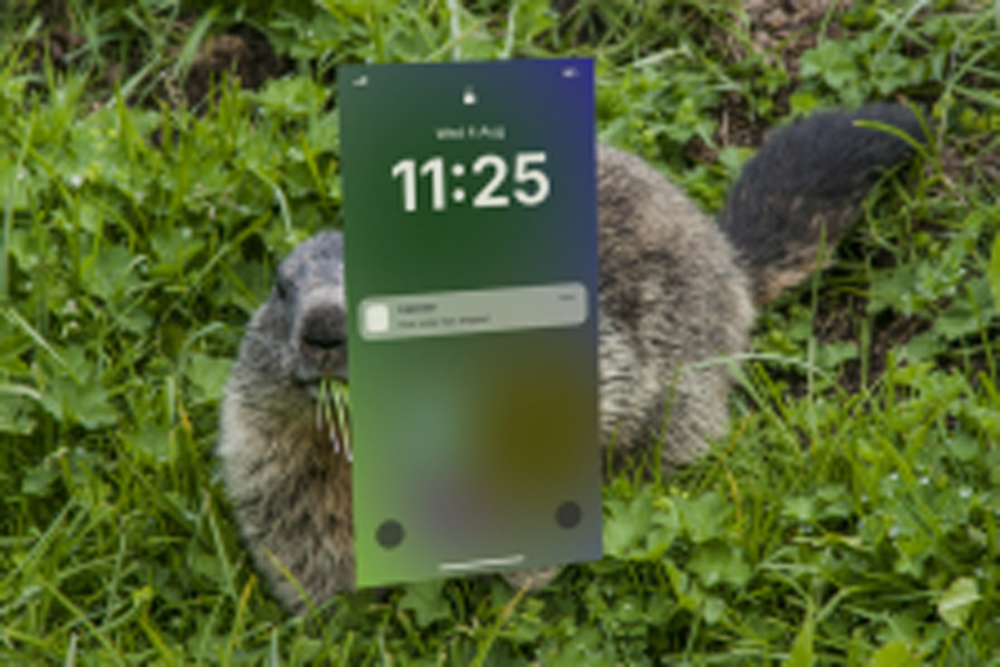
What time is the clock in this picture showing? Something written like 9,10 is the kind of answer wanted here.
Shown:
11,25
